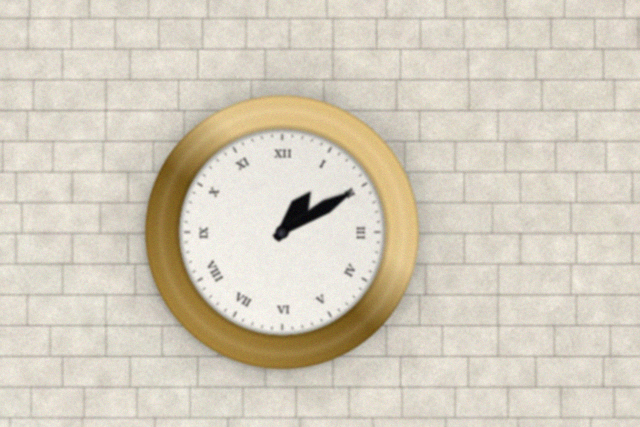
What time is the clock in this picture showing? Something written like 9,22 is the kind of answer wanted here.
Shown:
1,10
